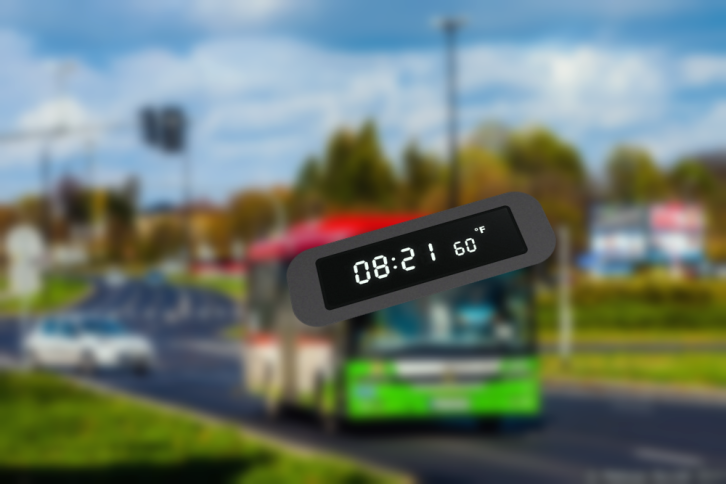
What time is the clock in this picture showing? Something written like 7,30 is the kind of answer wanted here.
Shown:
8,21
